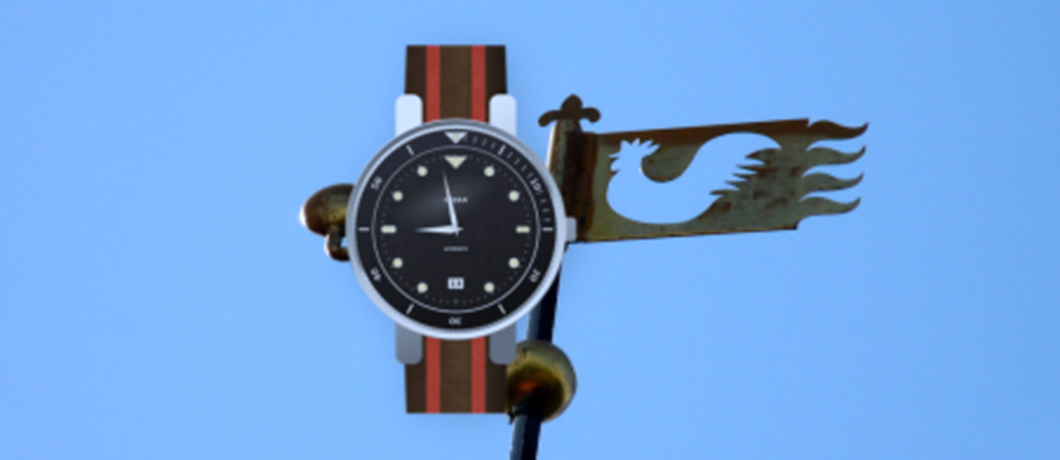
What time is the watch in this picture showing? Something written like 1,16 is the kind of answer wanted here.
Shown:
8,58
